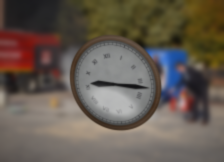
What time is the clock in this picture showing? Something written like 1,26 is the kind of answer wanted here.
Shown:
9,17
